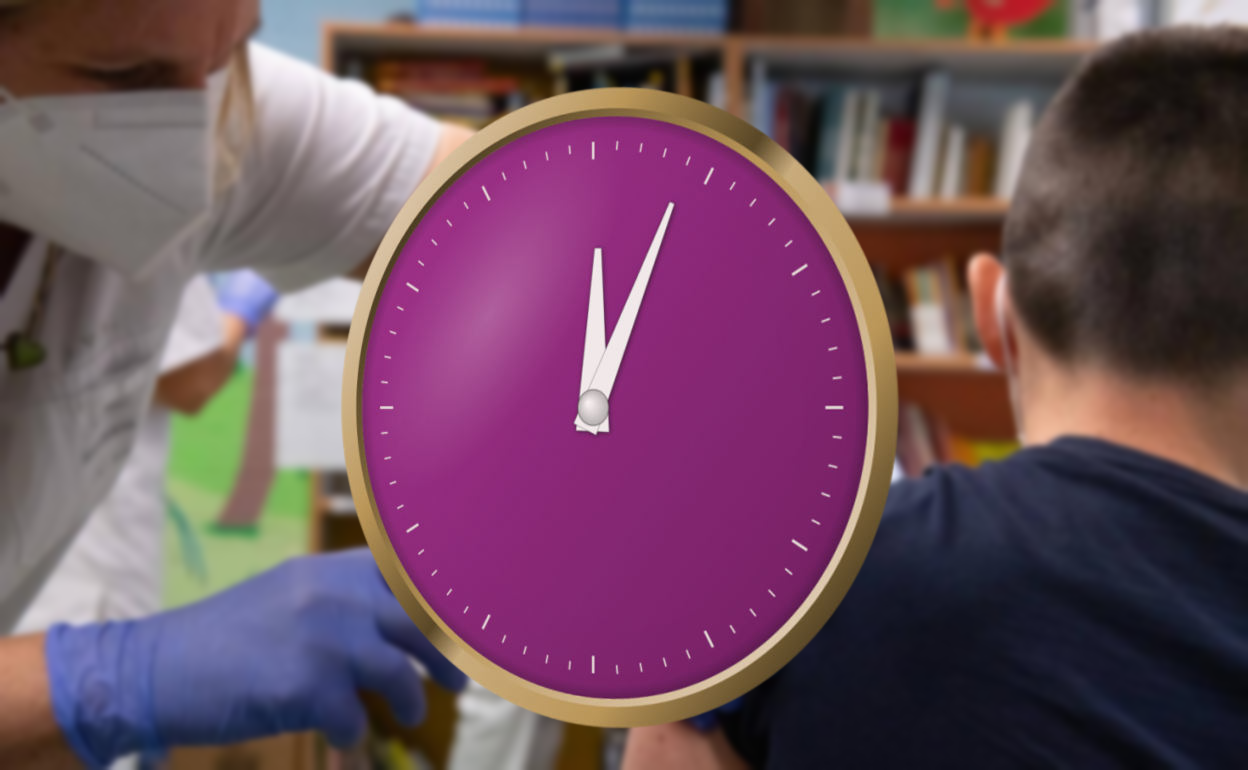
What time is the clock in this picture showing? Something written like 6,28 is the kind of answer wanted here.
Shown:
12,04
